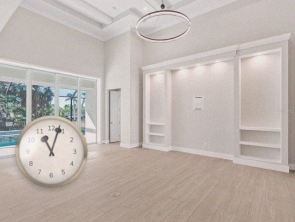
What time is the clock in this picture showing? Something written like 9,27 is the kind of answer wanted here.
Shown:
11,03
